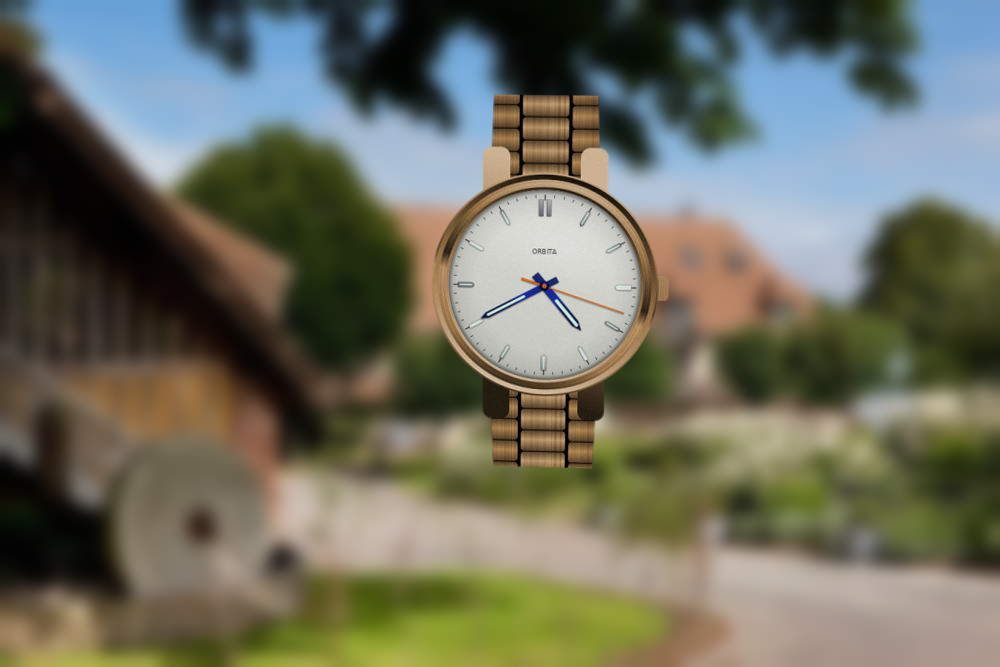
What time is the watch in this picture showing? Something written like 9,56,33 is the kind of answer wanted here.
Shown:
4,40,18
